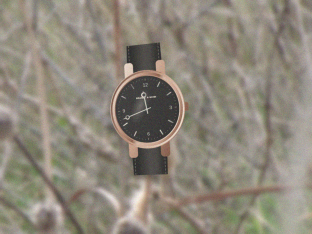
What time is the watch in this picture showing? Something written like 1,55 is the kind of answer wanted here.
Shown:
11,42
